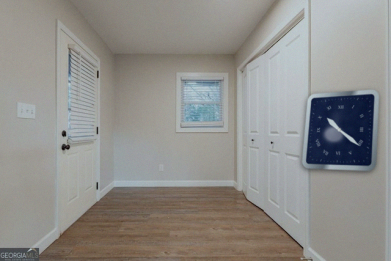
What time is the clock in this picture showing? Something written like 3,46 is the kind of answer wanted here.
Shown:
10,21
